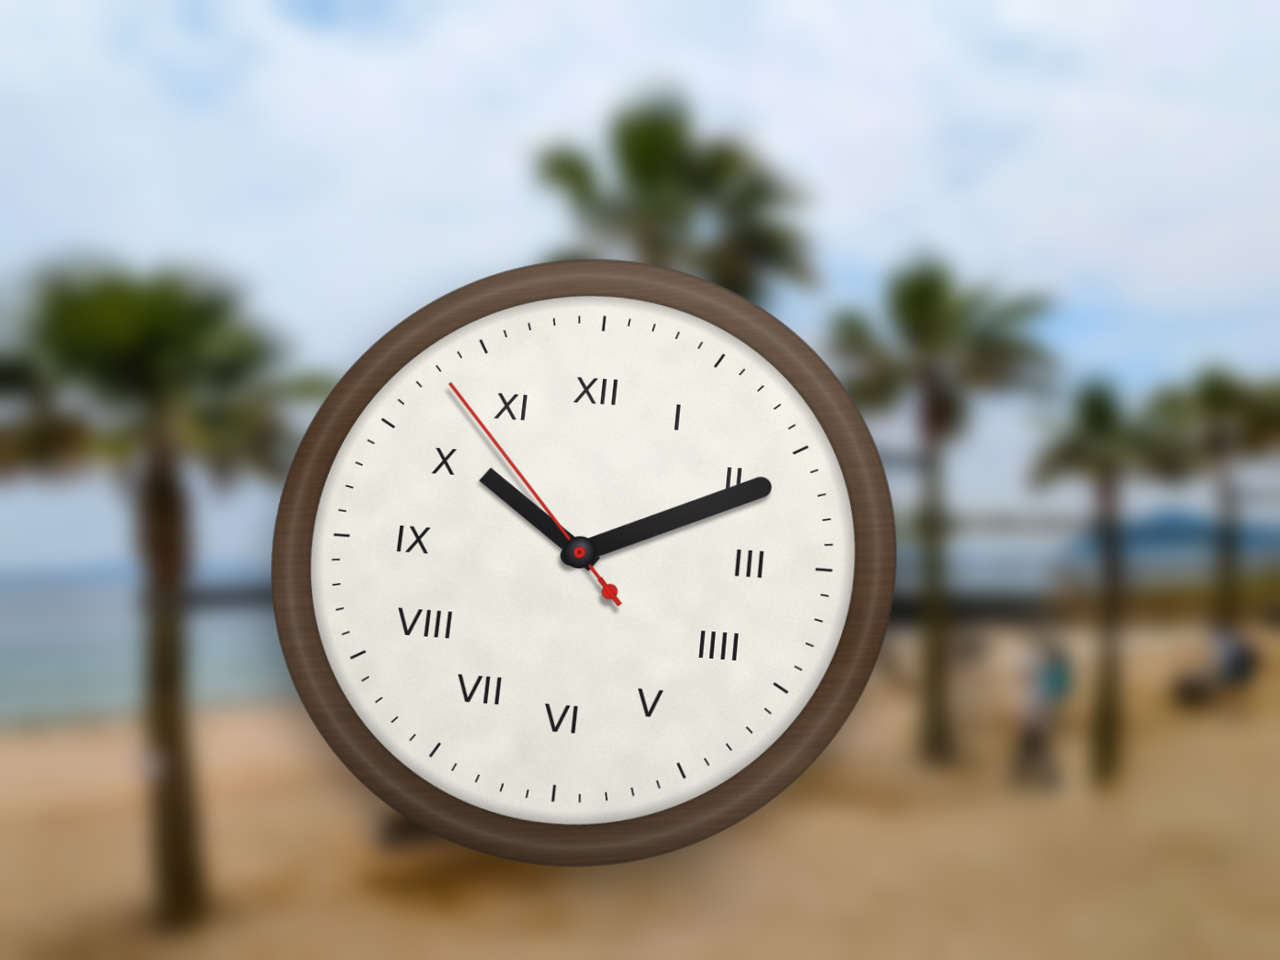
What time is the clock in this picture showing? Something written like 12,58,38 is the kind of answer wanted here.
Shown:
10,10,53
